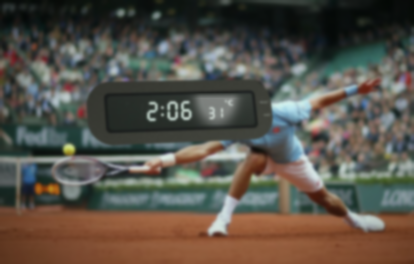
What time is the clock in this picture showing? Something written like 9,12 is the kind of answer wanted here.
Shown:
2,06
